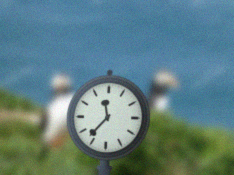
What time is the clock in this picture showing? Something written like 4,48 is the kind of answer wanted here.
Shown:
11,37
